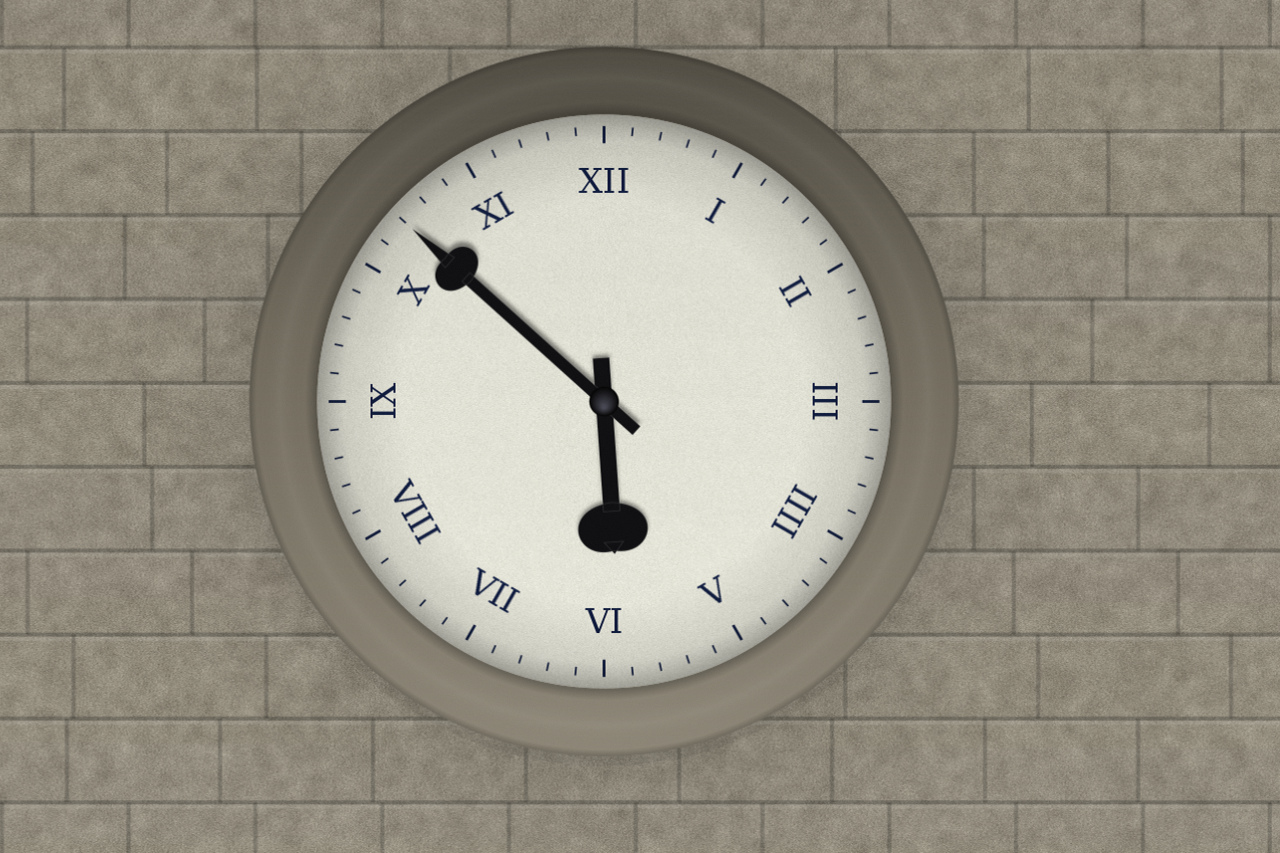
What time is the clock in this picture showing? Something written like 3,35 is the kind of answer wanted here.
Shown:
5,52
